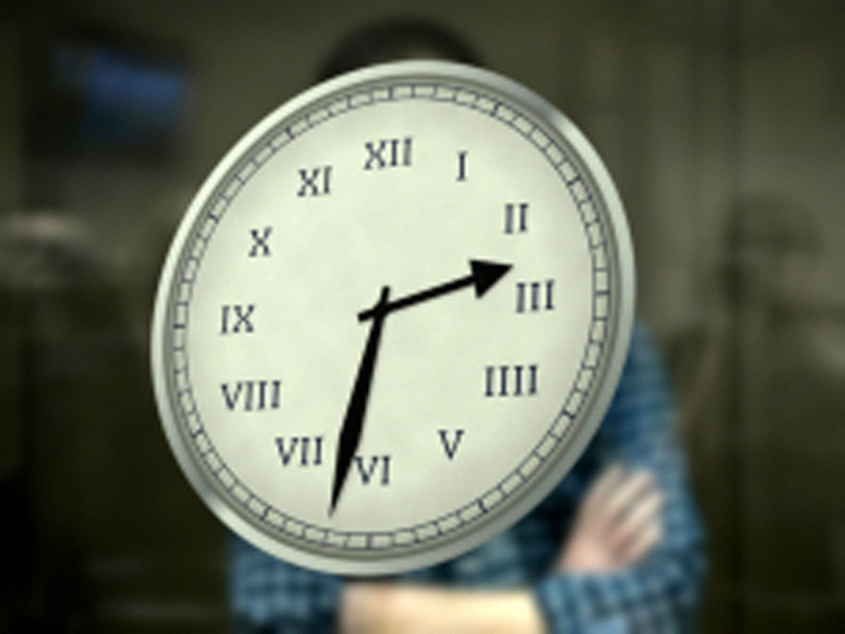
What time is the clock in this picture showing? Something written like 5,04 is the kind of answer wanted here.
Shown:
2,32
